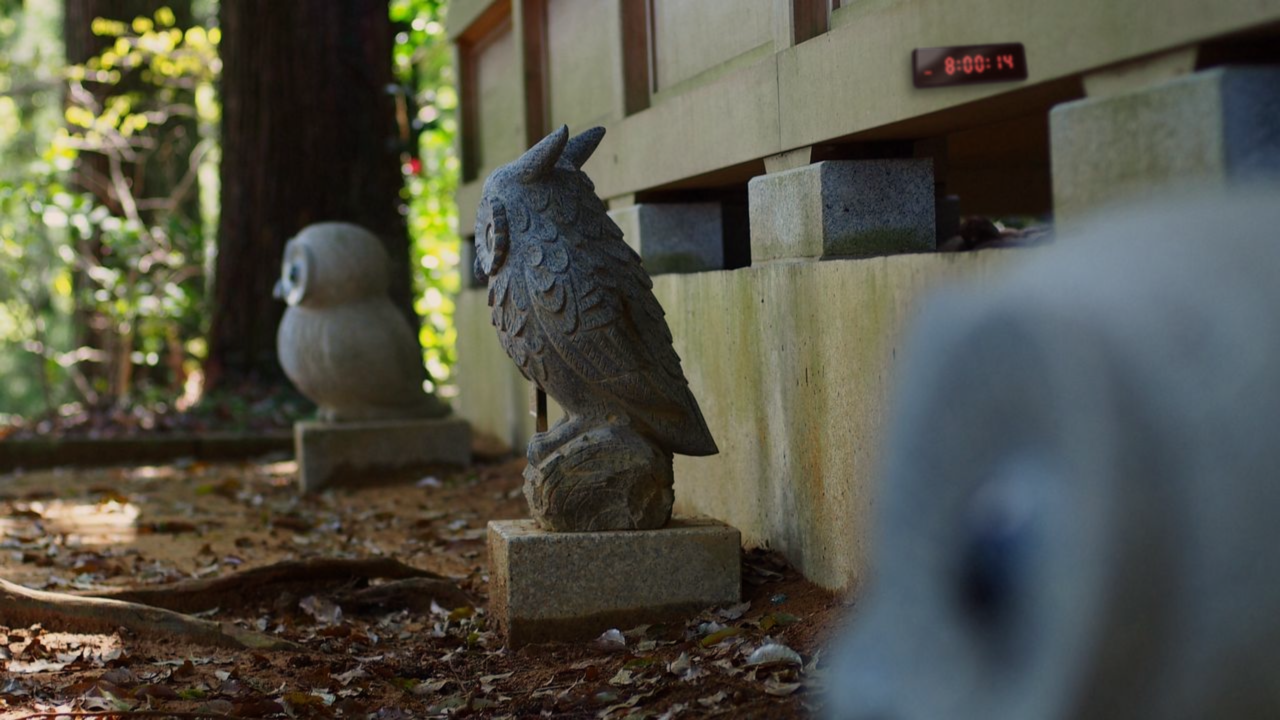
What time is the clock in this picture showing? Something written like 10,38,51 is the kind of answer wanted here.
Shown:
8,00,14
